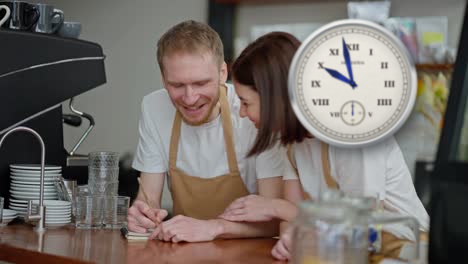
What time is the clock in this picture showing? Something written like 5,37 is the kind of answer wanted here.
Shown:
9,58
